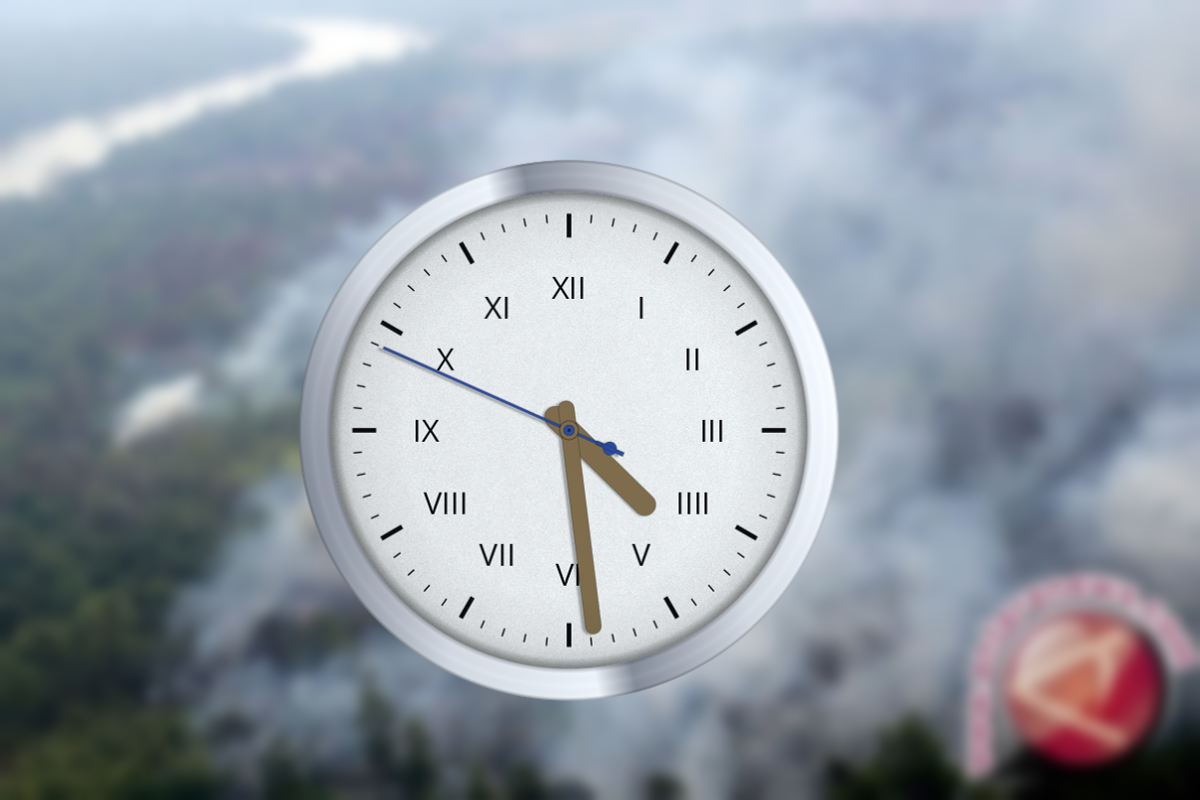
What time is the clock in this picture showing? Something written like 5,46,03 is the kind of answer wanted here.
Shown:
4,28,49
